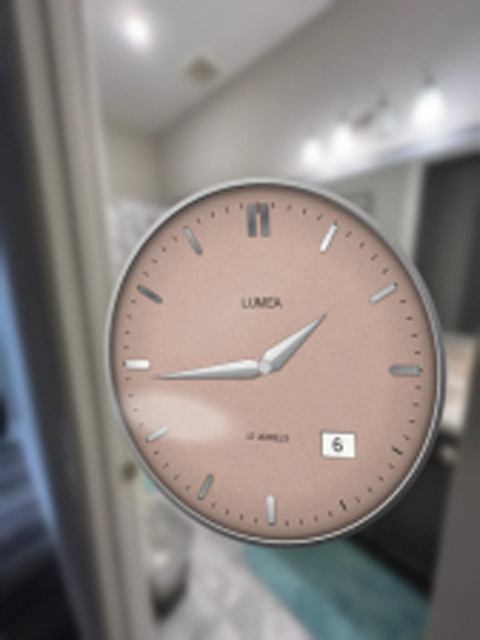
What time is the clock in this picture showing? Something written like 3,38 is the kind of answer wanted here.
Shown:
1,44
